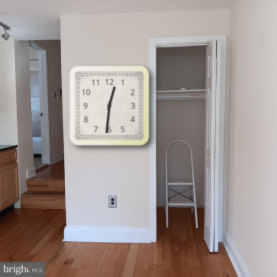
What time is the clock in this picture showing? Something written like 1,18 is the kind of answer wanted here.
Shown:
12,31
